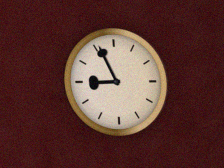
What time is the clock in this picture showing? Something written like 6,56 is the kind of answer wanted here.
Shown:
8,56
